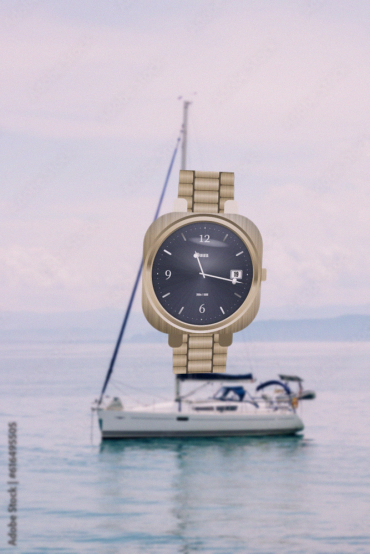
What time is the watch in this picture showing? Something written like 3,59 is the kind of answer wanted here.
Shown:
11,17
